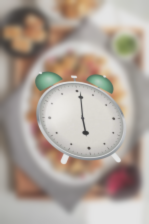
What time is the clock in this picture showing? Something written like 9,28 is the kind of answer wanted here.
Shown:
6,01
